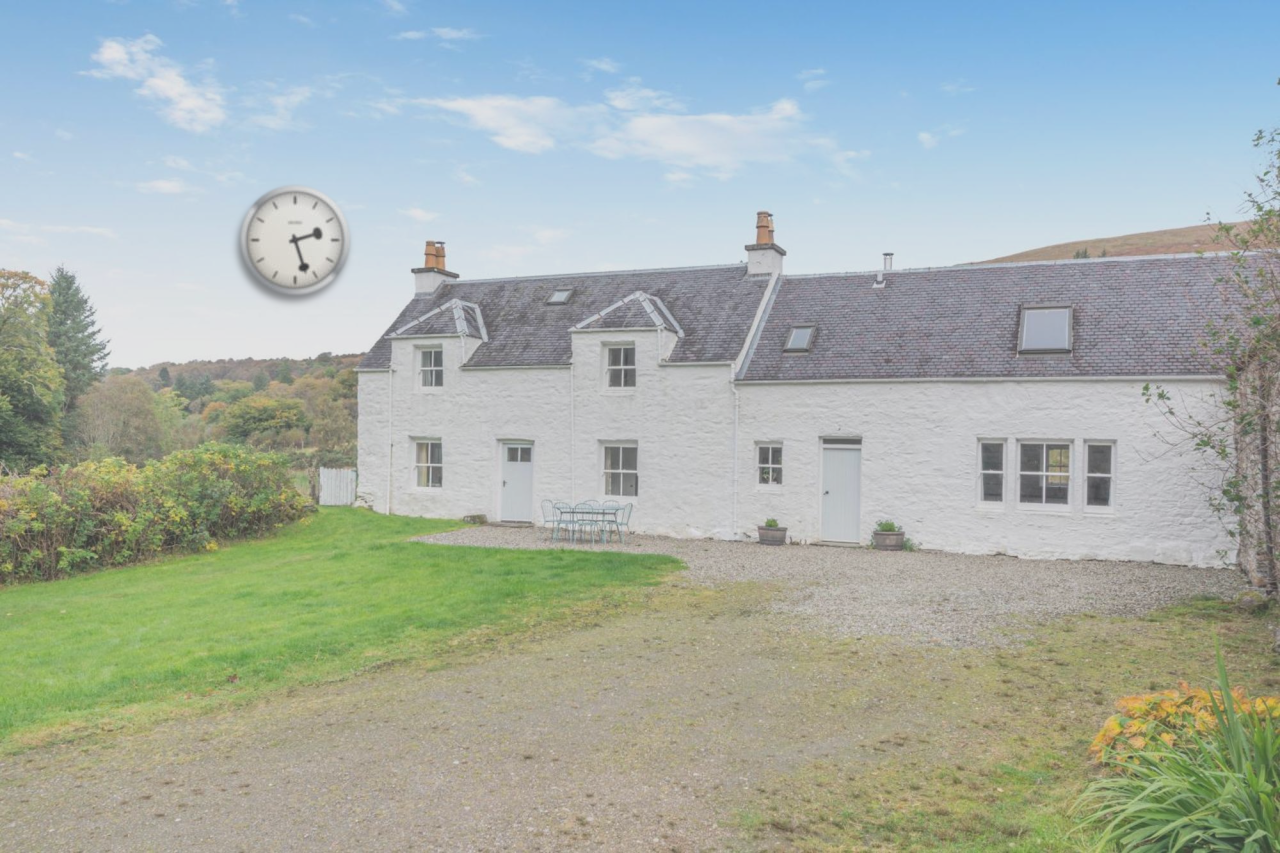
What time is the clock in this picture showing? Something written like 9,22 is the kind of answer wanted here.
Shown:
2,27
